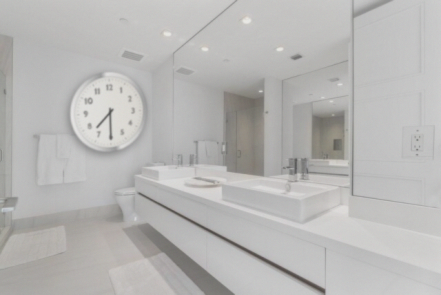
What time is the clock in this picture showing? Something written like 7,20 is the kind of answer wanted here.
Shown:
7,30
